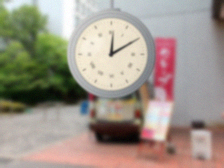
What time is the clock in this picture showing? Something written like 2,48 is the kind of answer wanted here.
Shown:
12,10
